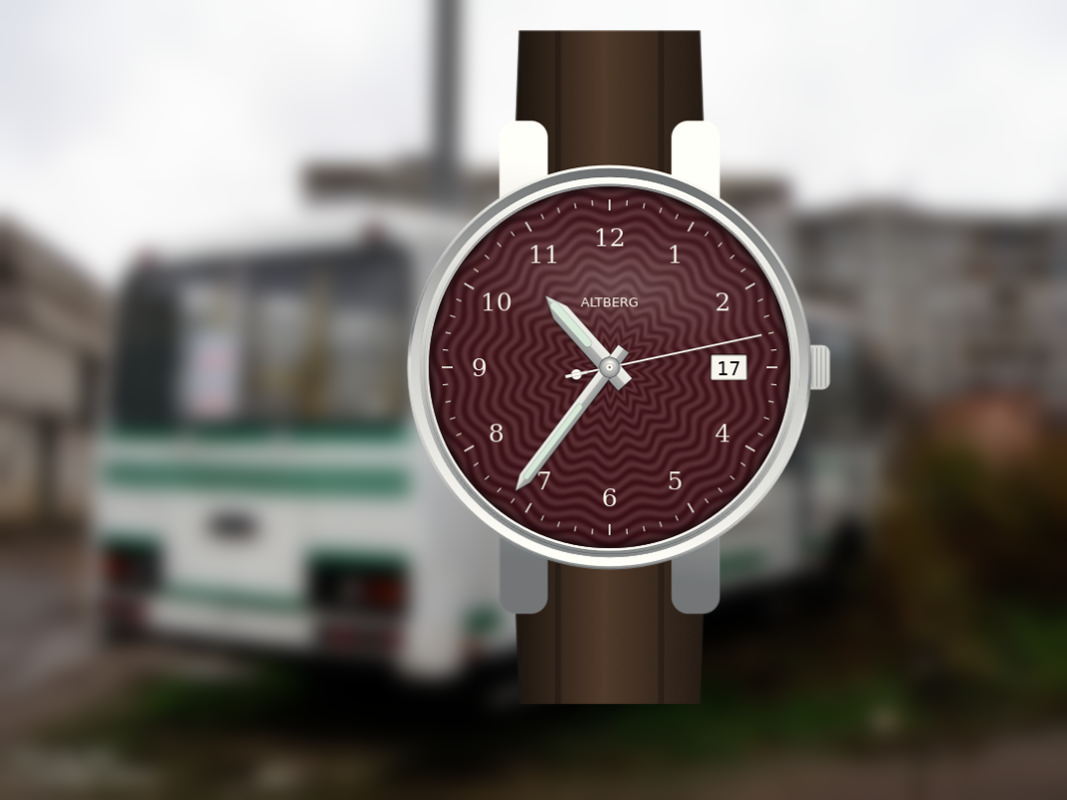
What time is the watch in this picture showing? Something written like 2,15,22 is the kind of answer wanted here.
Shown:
10,36,13
